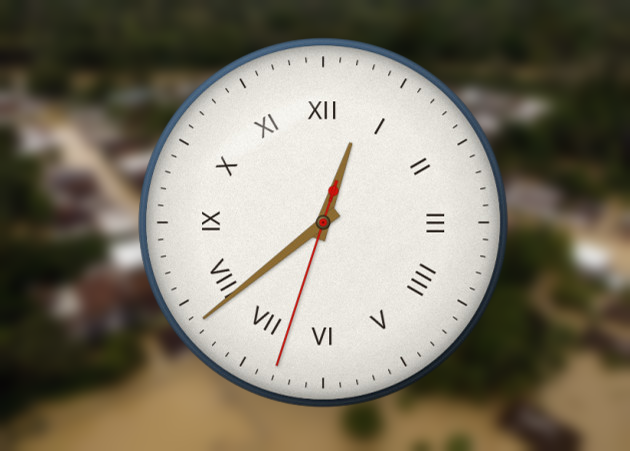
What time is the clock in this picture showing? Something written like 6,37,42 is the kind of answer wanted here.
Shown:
12,38,33
